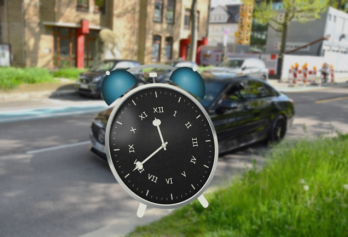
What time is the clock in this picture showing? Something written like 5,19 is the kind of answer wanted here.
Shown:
11,40
